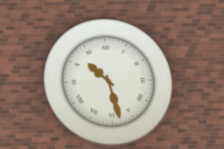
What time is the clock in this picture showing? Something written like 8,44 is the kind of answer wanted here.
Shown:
10,28
